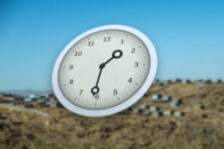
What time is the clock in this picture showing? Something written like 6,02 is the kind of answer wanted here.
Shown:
1,31
